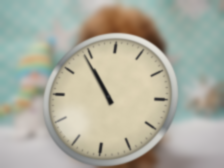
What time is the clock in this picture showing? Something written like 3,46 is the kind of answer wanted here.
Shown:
10,54
